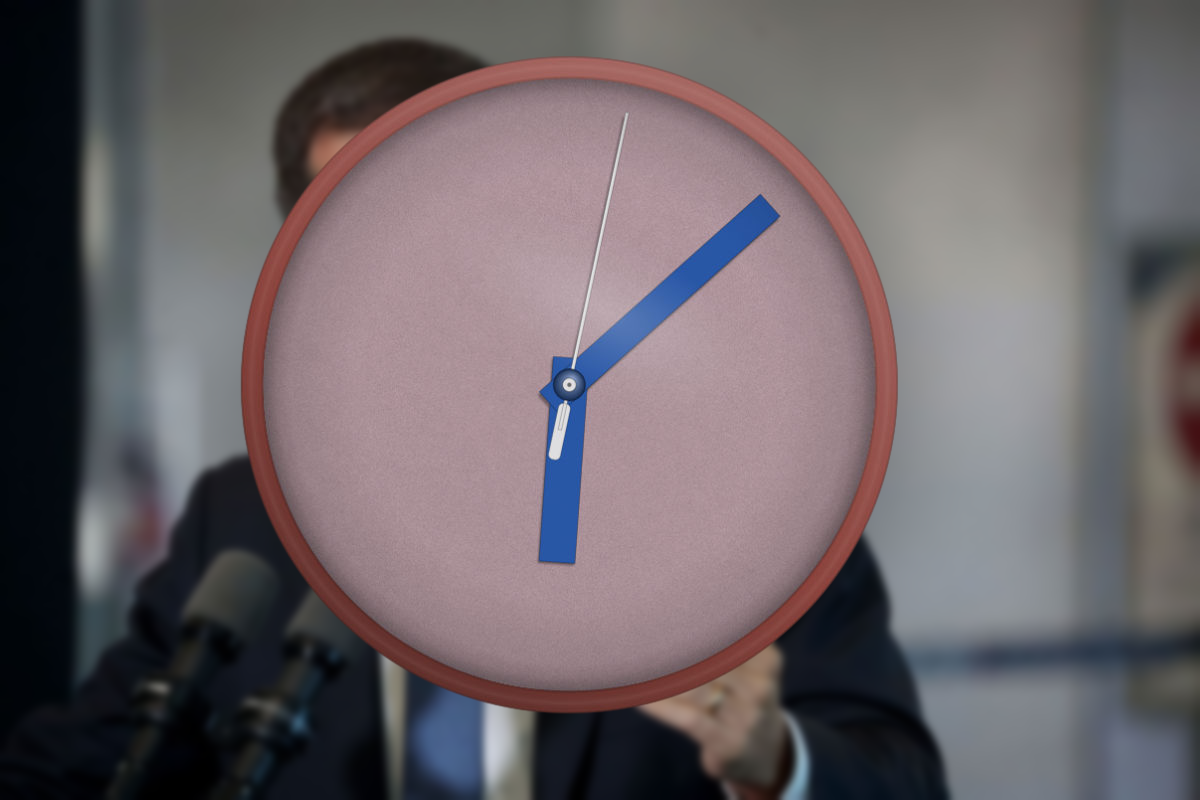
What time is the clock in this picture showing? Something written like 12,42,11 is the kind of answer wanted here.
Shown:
6,08,02
